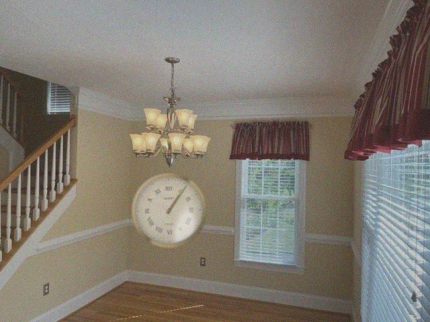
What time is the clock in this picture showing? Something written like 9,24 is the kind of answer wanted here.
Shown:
1,06
